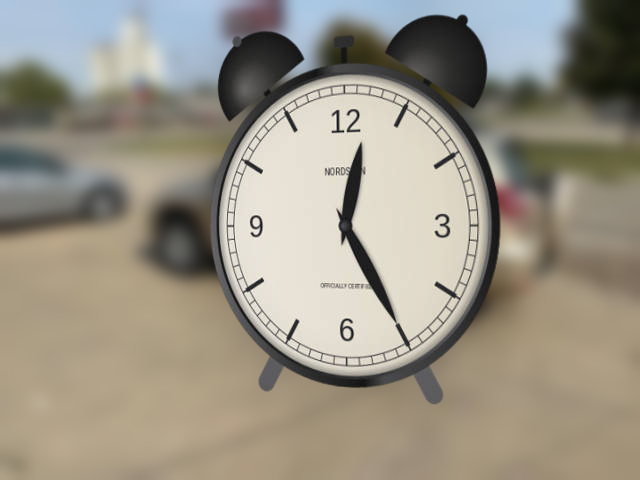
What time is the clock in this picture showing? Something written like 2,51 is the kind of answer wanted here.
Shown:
12,25
